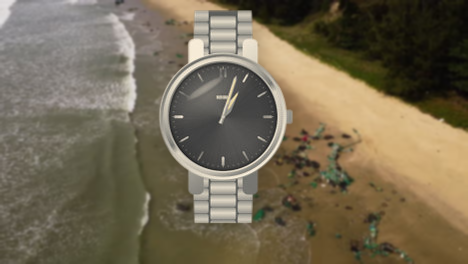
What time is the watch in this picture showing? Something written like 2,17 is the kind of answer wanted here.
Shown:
1,03
